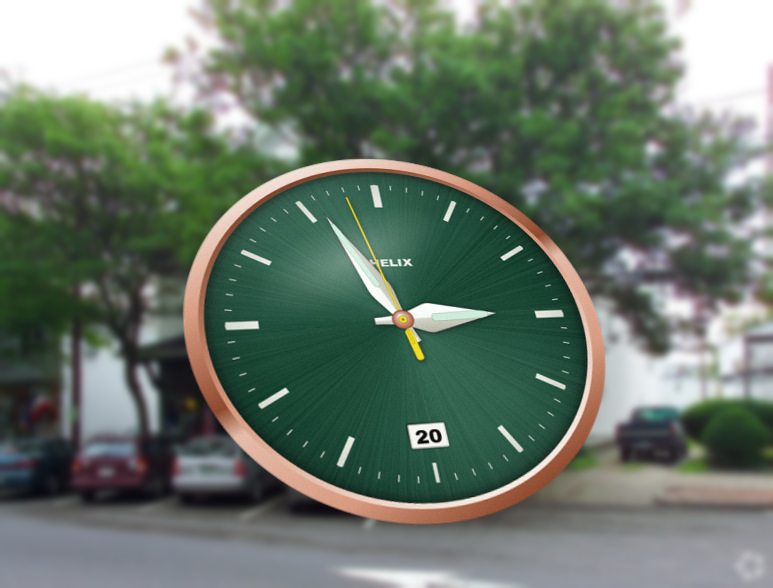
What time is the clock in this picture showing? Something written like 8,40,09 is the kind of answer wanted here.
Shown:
2,55,58
